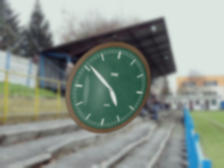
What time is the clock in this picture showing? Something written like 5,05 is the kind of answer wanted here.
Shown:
4,51
